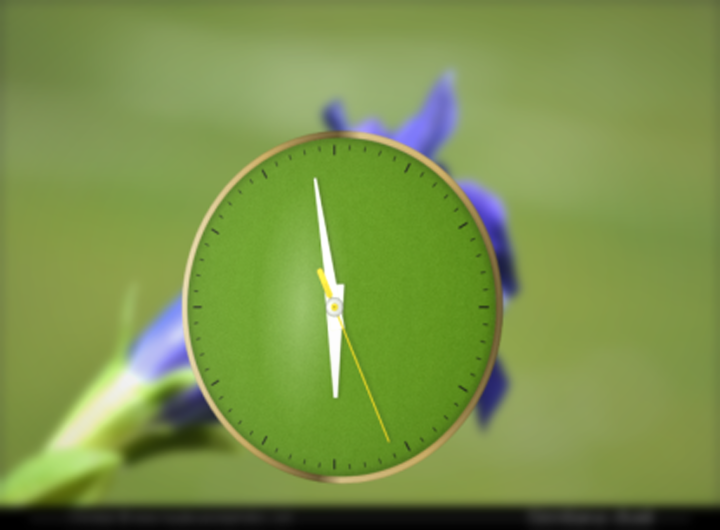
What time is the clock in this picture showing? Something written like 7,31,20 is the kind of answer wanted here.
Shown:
5,58,26
